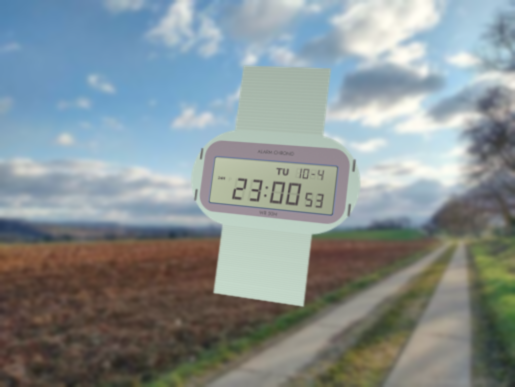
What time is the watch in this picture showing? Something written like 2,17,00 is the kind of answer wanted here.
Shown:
23,00,53
